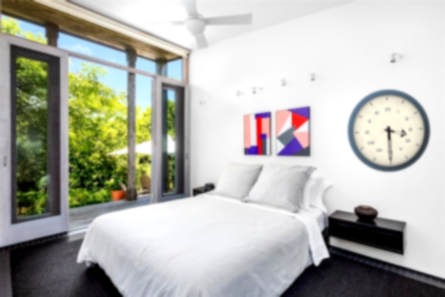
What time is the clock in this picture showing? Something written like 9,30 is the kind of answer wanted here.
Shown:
3,30
